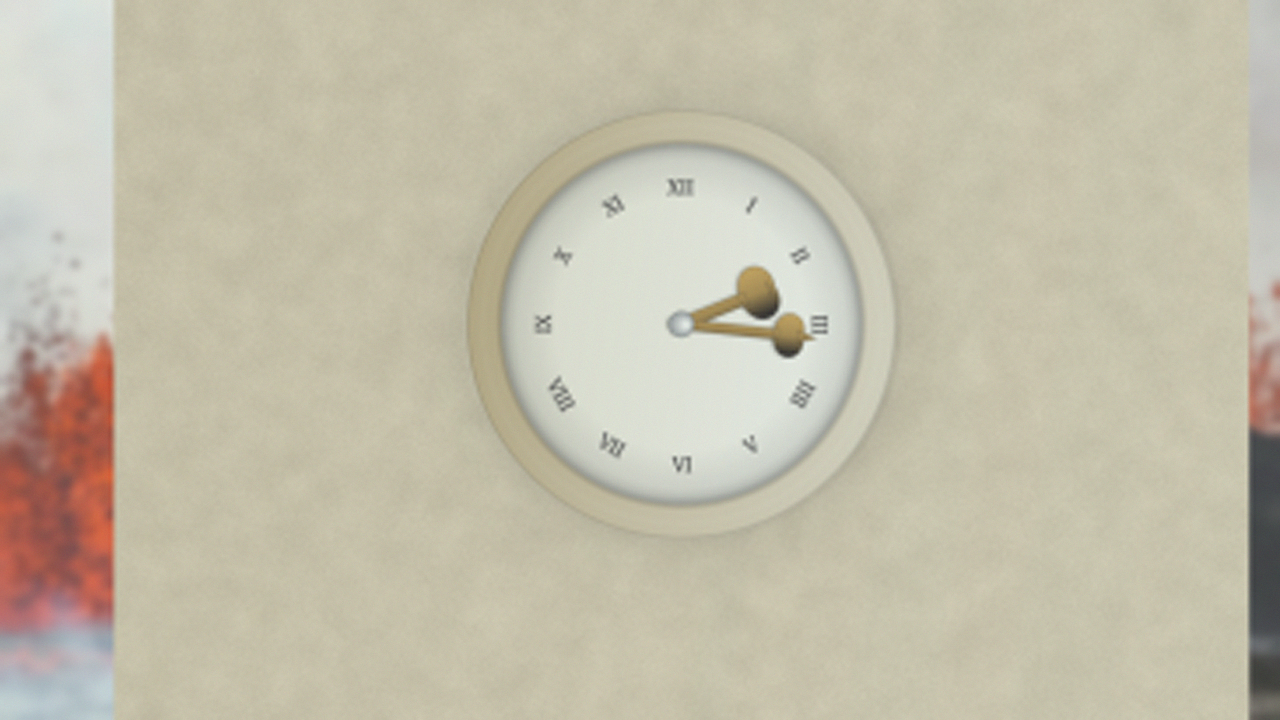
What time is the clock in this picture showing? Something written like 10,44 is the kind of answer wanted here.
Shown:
2,16
